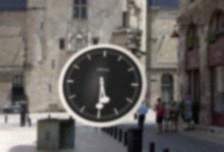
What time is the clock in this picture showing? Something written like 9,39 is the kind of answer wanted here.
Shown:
5,30
